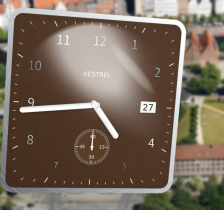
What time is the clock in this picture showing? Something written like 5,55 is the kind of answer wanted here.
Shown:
4,44
